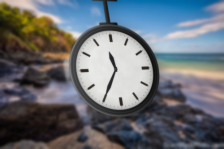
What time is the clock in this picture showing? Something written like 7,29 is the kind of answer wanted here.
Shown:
11,35
